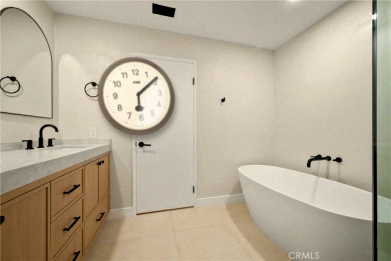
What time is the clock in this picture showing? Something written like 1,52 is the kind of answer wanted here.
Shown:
6,09
